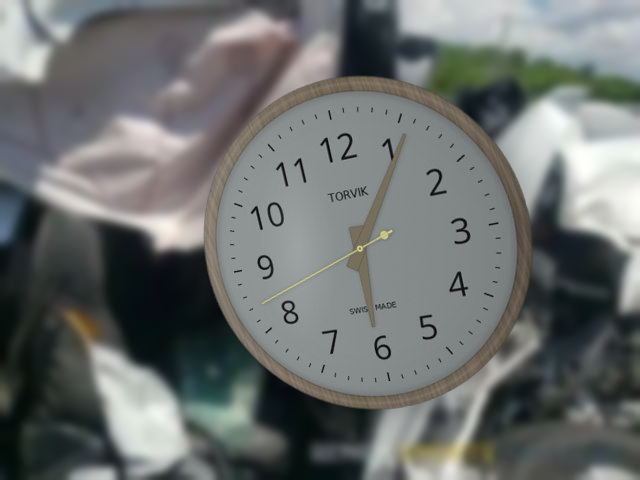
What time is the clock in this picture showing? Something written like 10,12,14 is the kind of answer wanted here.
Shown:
6,05,42
